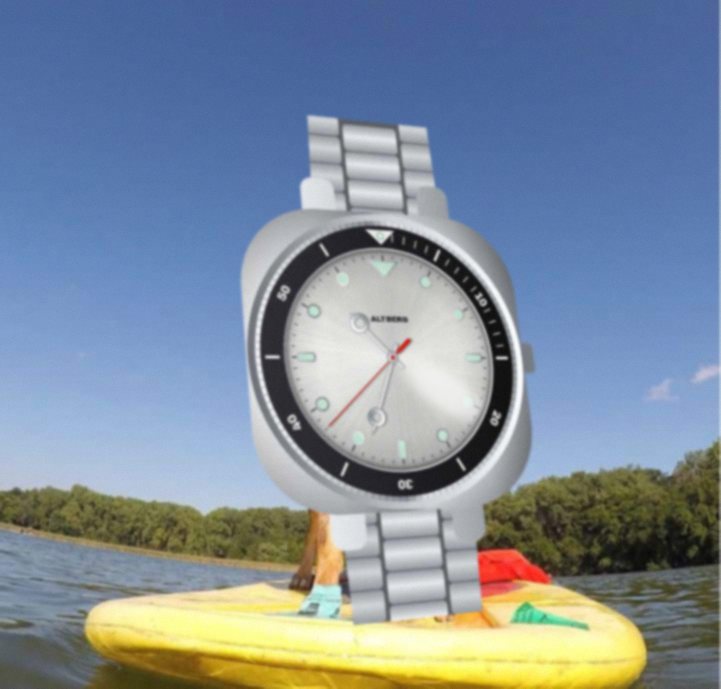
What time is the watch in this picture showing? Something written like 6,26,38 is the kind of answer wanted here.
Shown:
10,33,38
